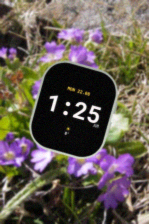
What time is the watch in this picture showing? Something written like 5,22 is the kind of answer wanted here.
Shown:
1,25
